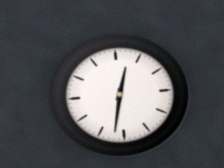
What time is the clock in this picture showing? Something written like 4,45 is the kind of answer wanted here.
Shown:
12,32
